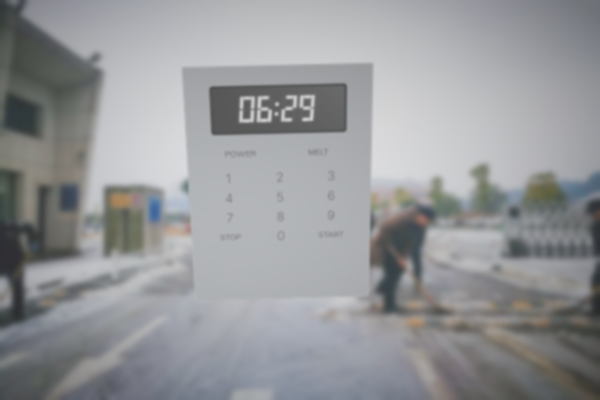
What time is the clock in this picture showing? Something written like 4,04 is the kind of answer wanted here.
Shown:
6,29
